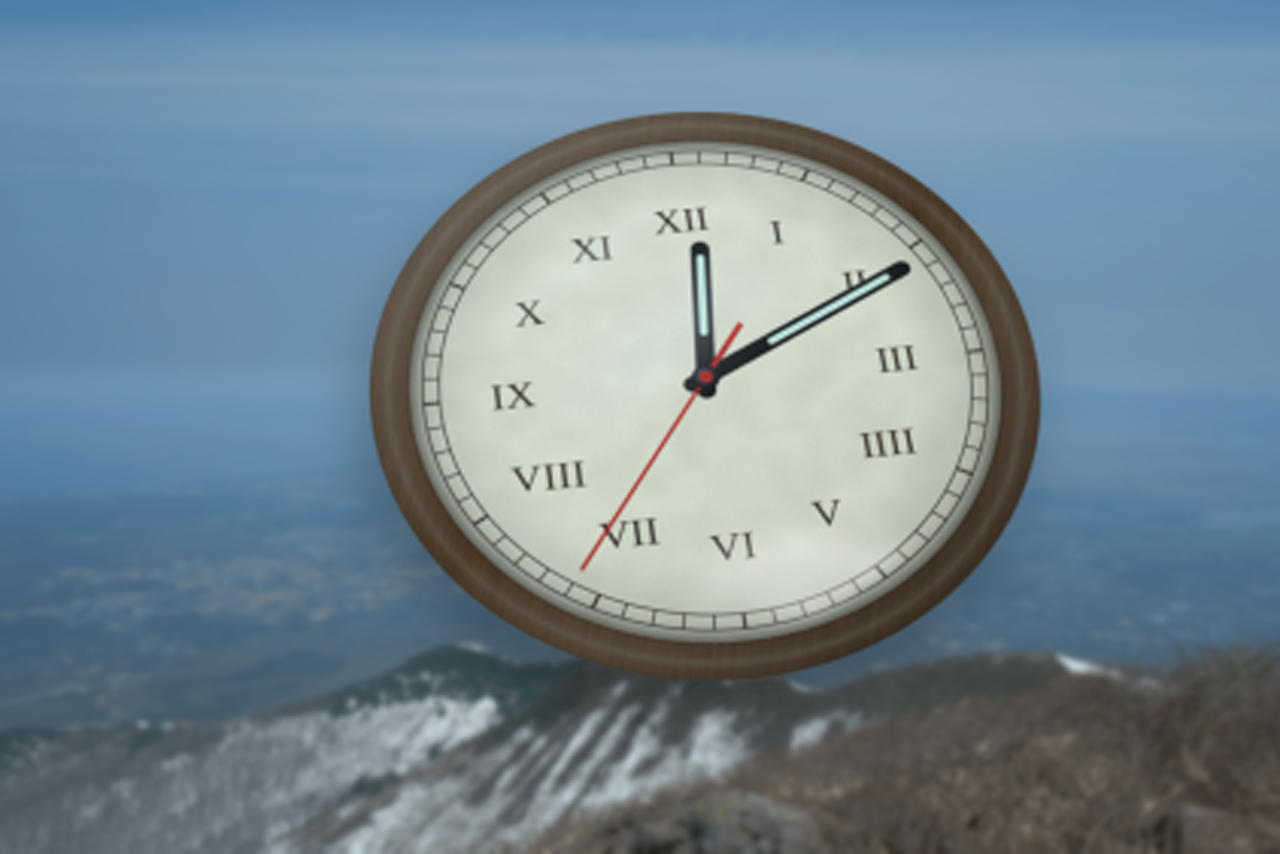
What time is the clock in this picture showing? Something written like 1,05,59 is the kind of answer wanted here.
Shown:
12,10,36
